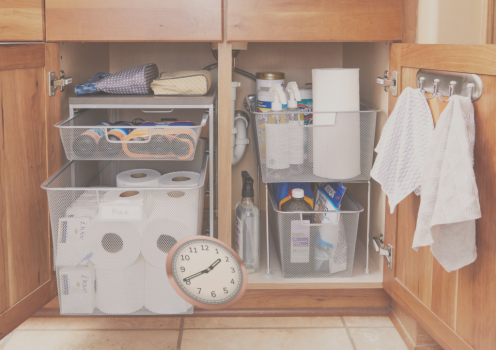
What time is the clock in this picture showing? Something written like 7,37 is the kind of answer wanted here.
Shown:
1,41
